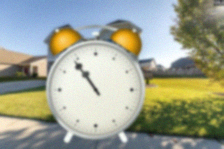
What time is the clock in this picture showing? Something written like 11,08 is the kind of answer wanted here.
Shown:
10,54
